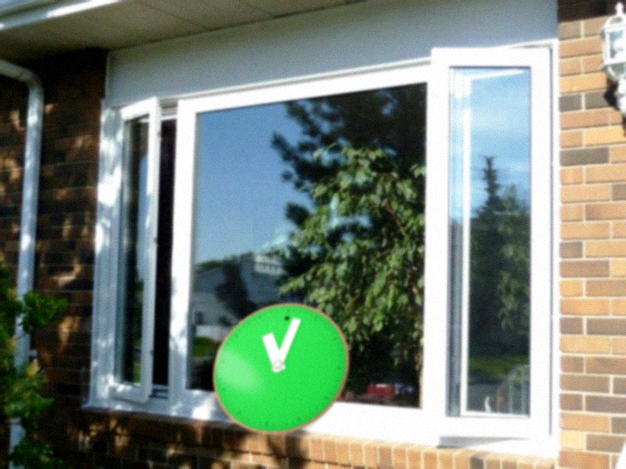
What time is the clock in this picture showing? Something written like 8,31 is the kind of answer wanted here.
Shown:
11,02
